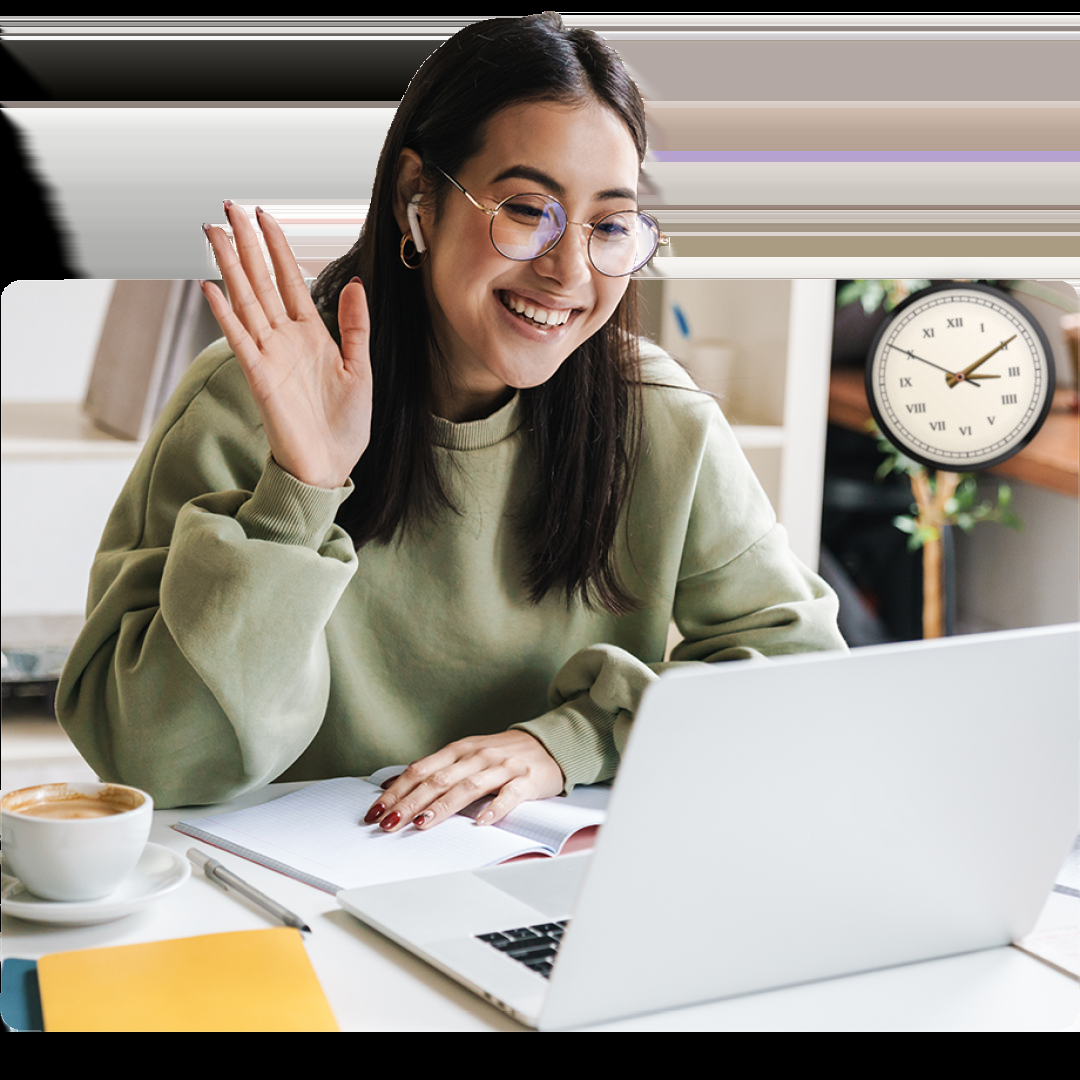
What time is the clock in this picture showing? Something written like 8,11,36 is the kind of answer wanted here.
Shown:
3,09,50
